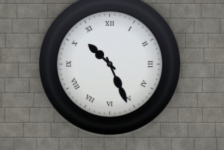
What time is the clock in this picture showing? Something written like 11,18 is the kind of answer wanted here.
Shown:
10,26
